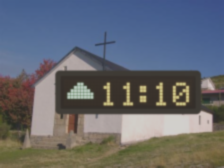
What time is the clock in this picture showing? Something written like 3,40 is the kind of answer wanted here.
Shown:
11,10
